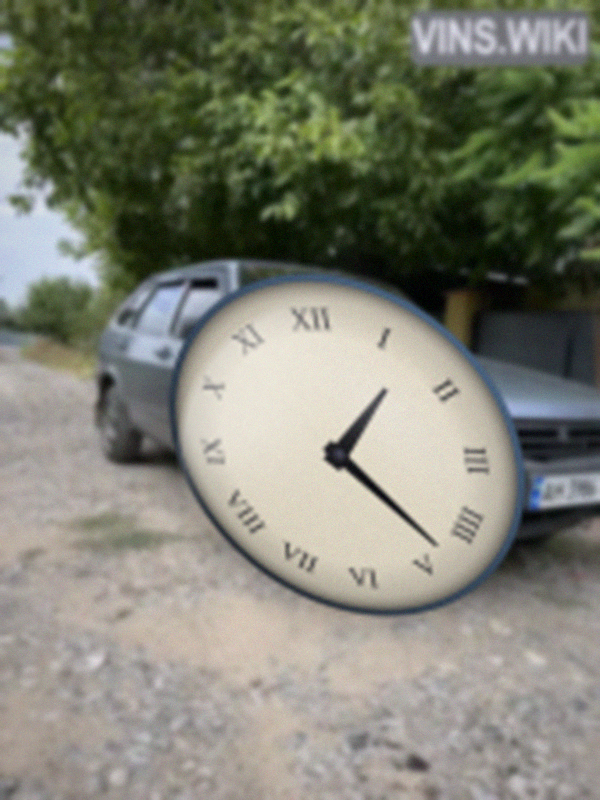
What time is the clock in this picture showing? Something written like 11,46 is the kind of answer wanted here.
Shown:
1,23
